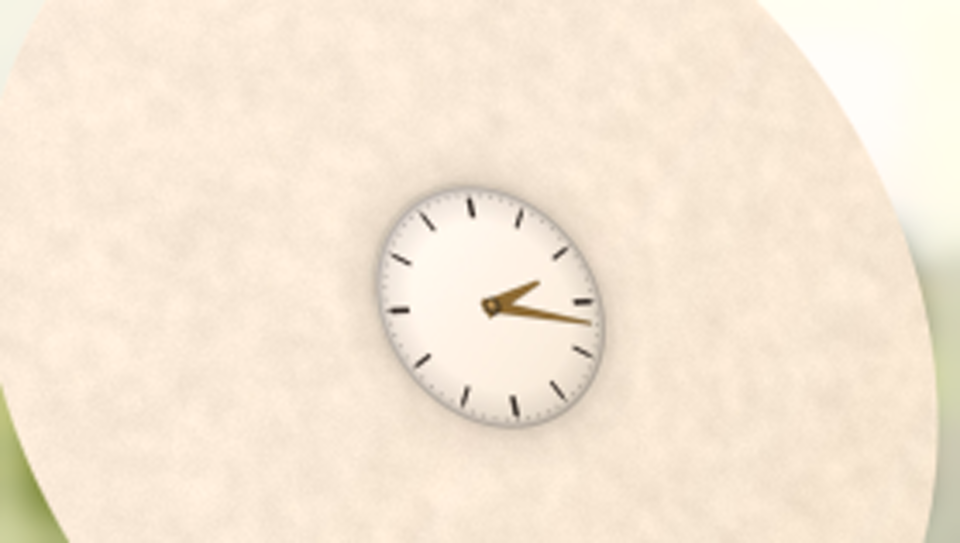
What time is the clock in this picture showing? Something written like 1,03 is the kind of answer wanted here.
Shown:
2,17
